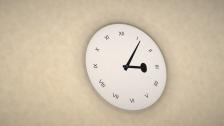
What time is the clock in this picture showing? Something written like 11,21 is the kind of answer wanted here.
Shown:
3,06
